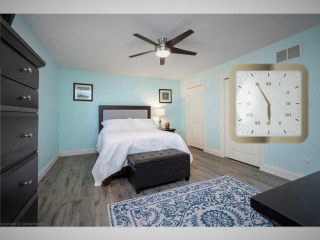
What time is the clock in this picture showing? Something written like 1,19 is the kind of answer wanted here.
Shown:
5,55
